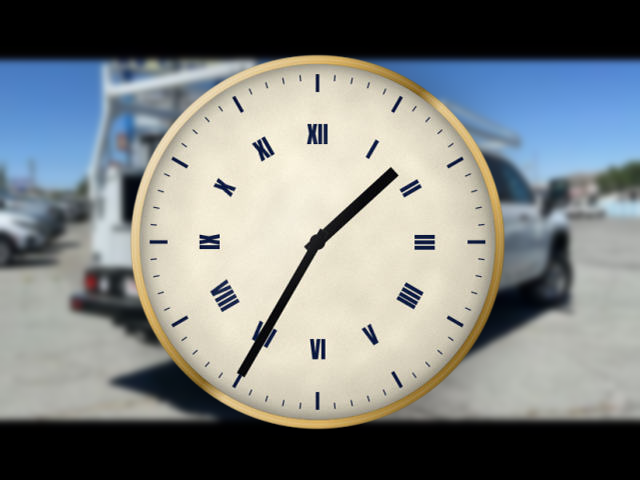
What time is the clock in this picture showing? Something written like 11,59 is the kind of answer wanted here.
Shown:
1,35
